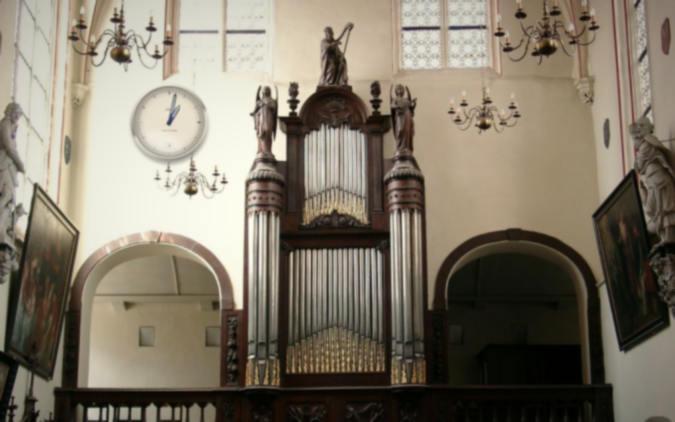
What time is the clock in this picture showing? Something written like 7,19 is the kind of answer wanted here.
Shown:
1,02
